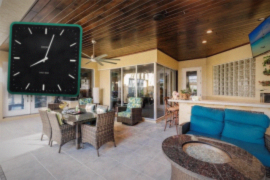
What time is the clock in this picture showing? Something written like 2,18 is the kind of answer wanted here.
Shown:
8,03
